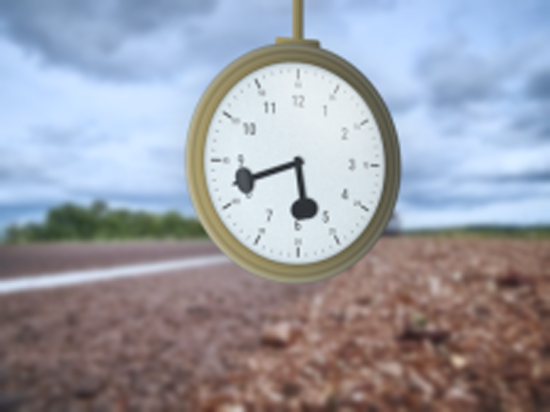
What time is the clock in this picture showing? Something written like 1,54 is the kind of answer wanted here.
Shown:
5,42
